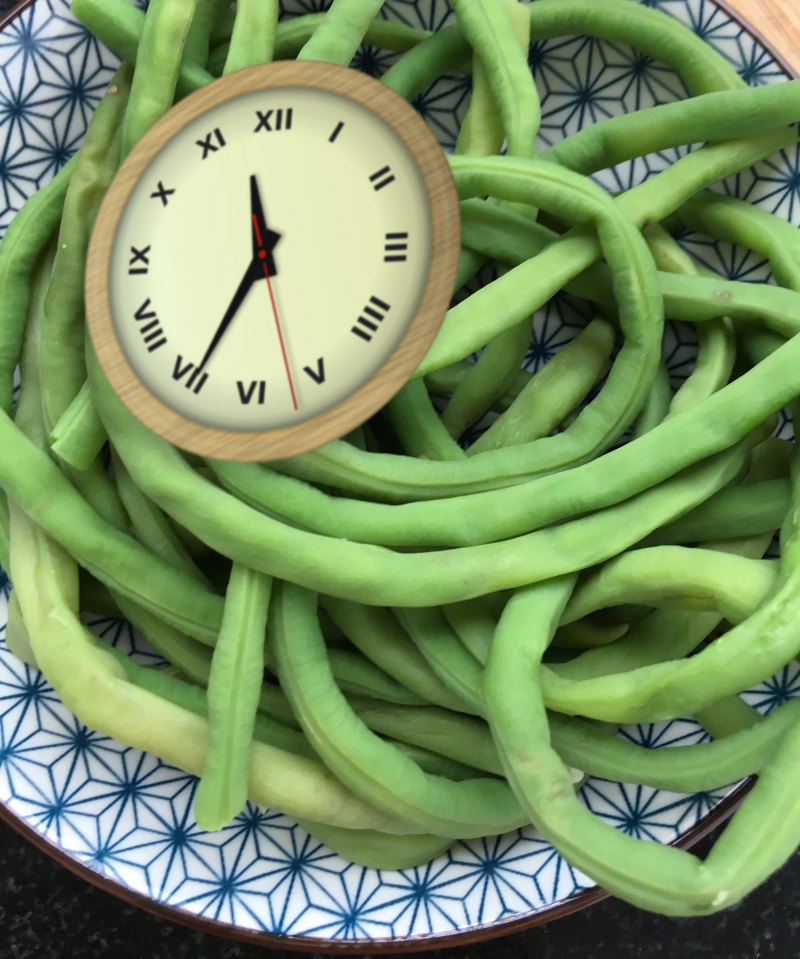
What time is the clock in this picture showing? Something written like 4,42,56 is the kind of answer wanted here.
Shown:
11,34,27
